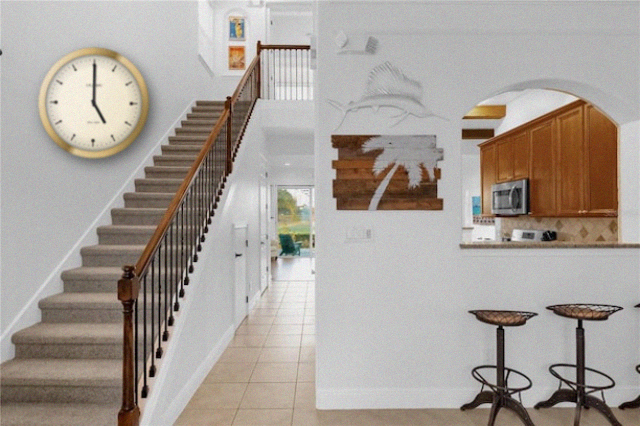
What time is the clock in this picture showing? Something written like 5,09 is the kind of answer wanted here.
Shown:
5,00
